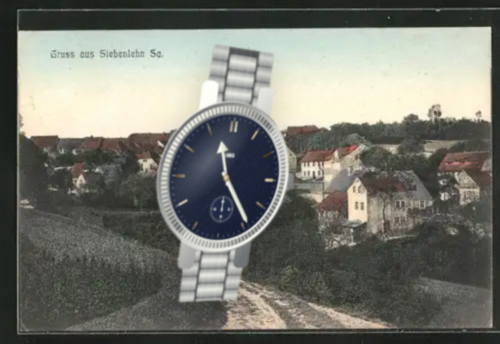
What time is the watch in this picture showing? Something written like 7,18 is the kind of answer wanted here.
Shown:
11,24
